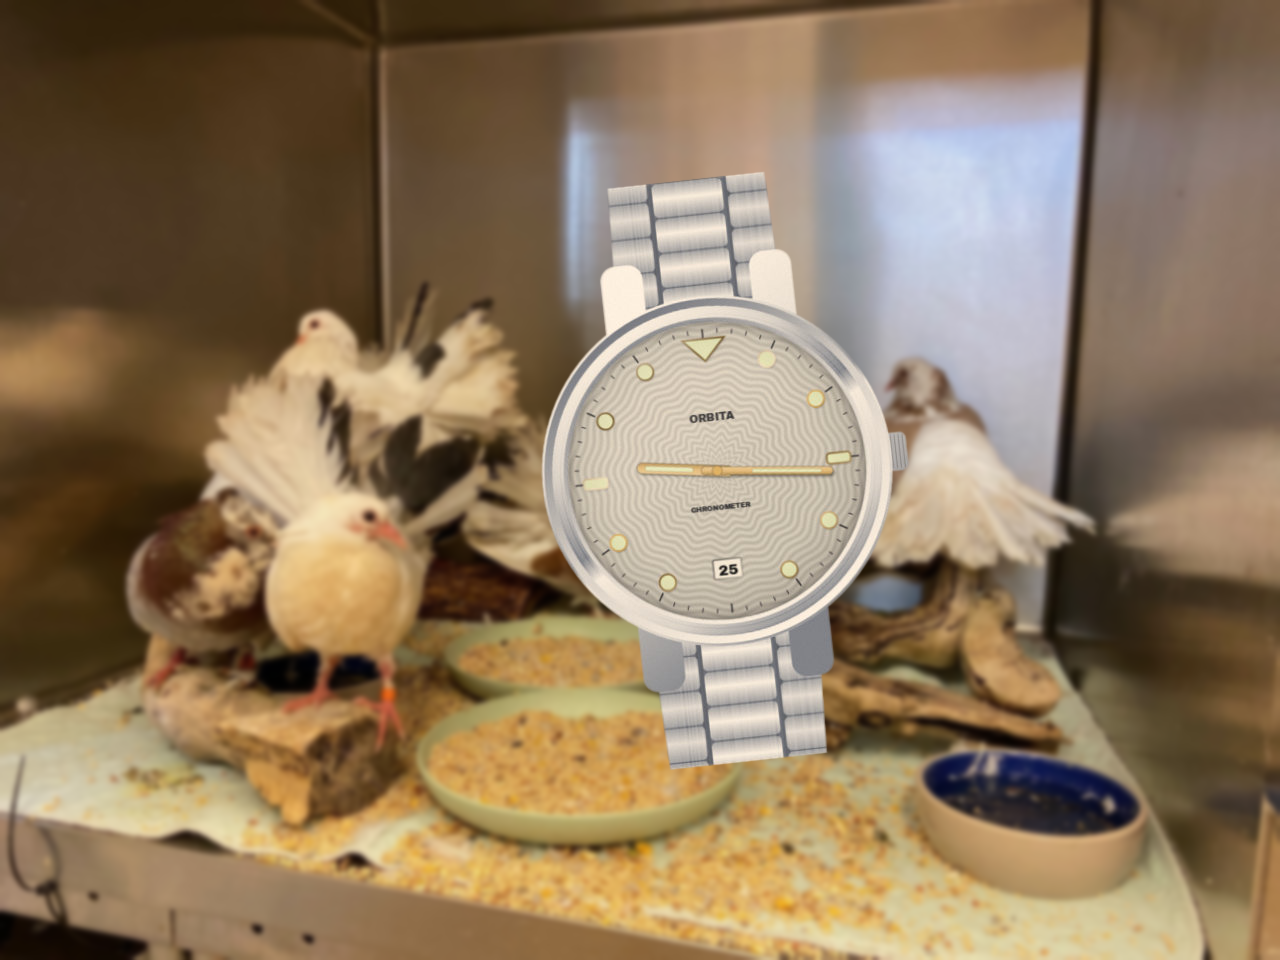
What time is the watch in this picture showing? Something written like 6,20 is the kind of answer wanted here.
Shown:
9,16
